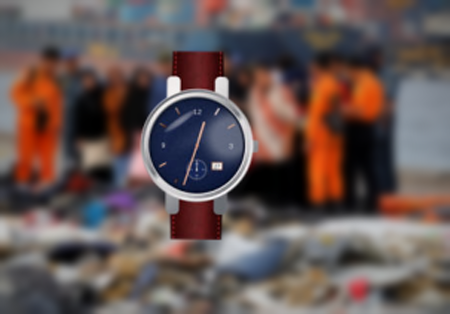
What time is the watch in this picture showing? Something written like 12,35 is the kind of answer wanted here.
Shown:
12,33
